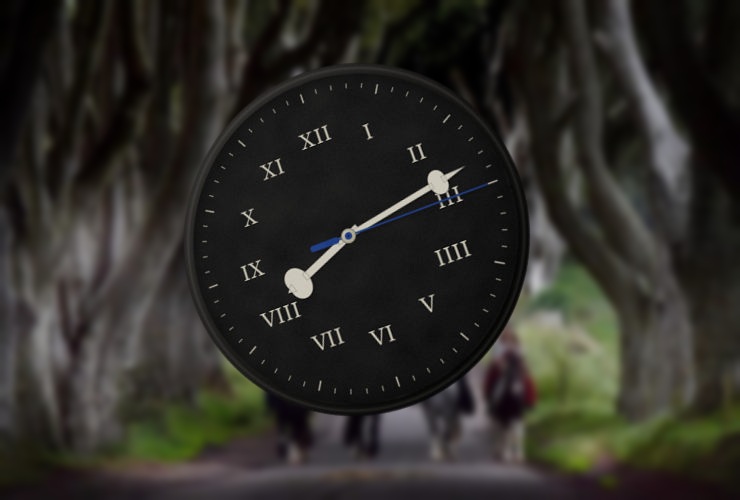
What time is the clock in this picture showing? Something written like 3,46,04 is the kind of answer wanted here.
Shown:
8,13,15
